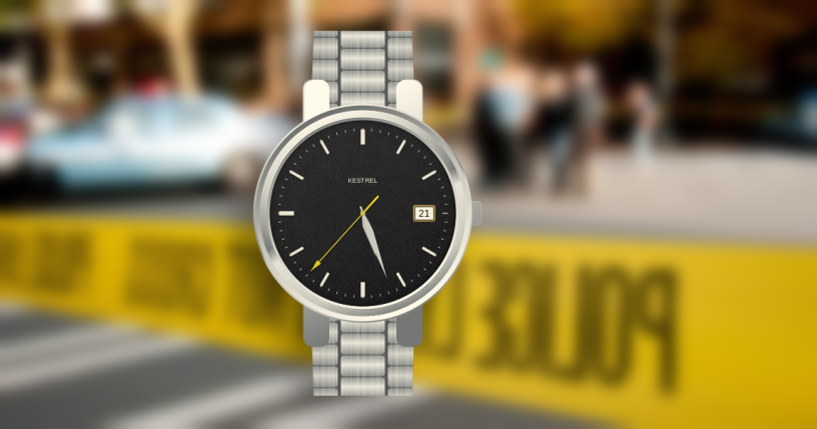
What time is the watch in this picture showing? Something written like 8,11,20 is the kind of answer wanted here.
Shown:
5,26,37
